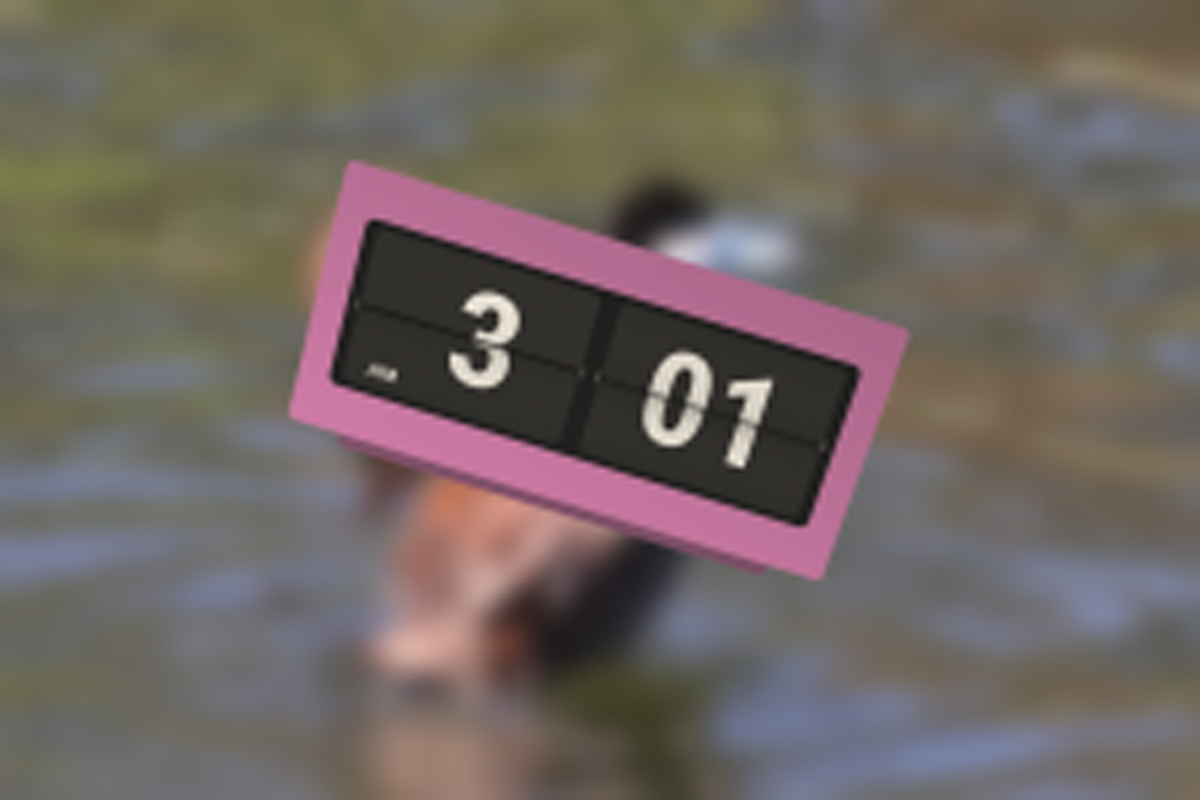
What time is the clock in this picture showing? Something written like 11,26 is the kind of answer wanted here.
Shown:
3,01
